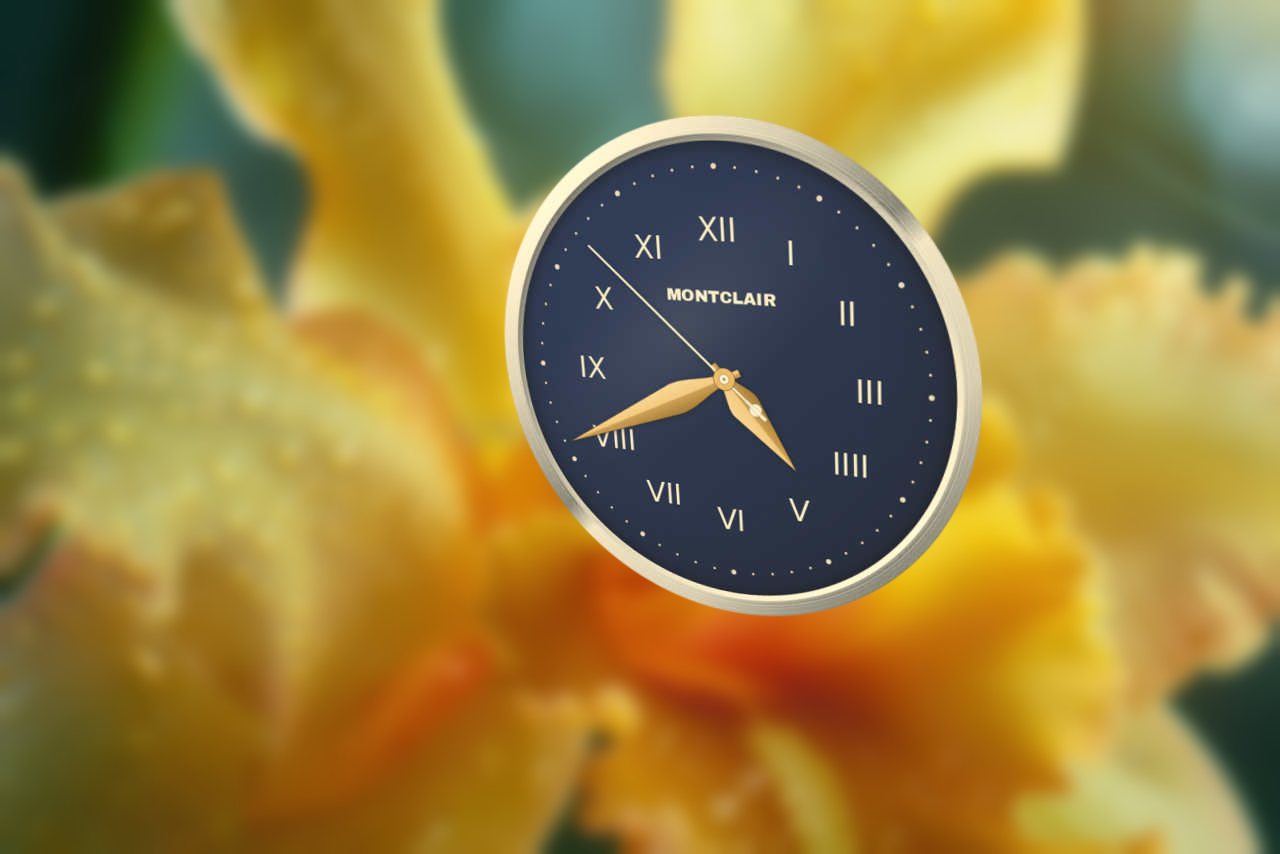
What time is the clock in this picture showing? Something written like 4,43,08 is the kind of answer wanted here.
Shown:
4,40,52
